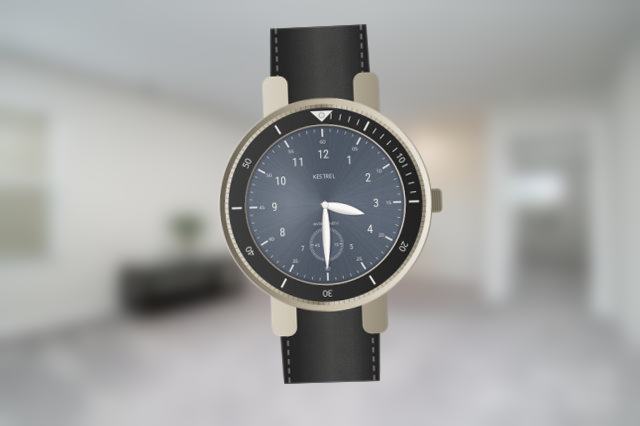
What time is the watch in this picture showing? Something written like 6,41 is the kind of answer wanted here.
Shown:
3,30
